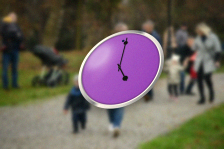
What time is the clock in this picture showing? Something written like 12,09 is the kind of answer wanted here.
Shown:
5,01
